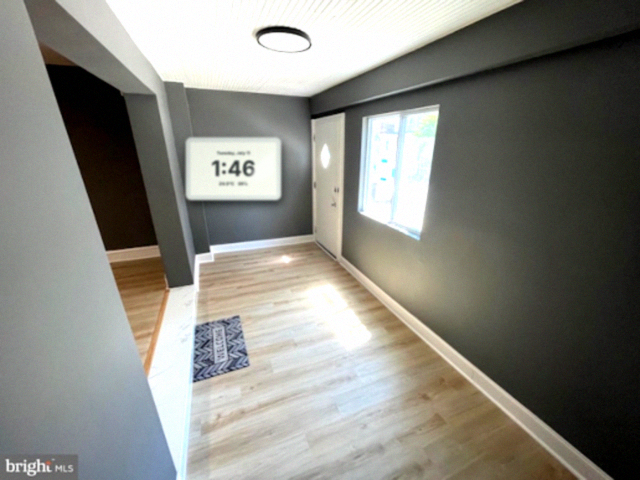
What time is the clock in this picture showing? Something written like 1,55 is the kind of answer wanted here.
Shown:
1,46
